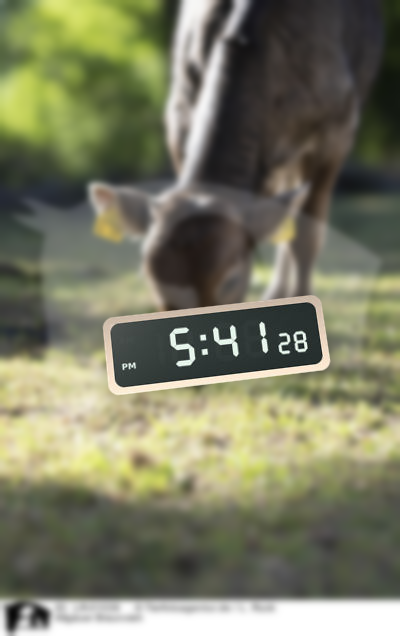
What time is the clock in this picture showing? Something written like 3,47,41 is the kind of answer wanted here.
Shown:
5,41,28
